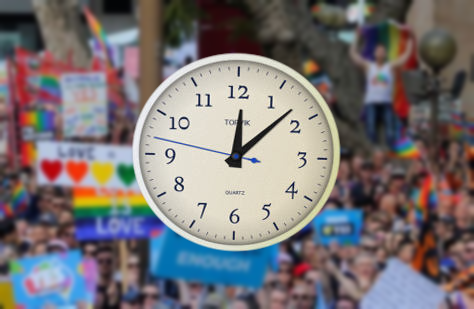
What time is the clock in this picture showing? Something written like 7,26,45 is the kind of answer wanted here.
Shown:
12,07,47
